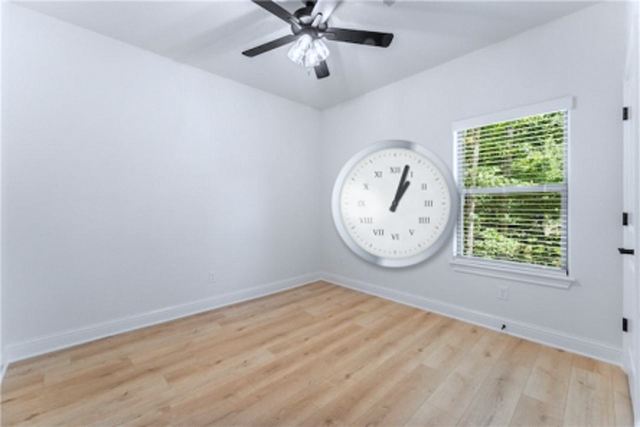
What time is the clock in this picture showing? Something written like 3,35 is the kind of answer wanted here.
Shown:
1,03
